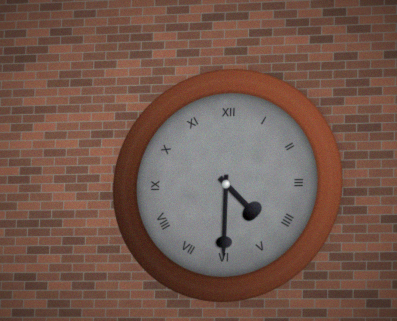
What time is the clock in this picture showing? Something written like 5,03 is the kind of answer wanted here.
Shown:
4,30
